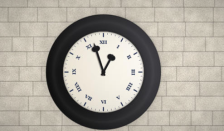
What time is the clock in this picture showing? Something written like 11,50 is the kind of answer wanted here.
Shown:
12,57
